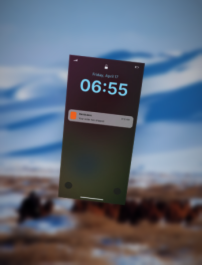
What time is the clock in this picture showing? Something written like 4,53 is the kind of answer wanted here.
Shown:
6,55
